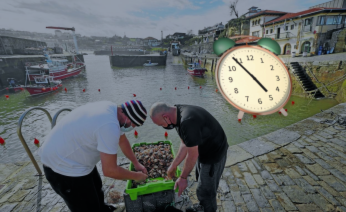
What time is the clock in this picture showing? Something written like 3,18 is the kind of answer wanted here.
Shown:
4,54
